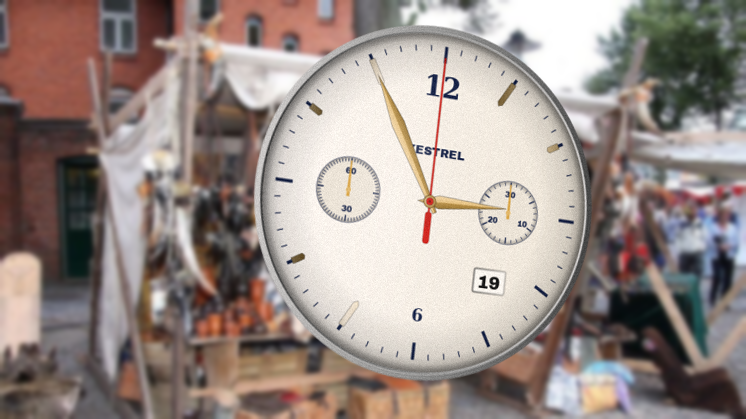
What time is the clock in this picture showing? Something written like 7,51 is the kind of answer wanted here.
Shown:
2,55
